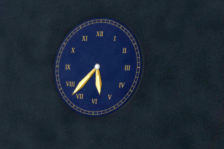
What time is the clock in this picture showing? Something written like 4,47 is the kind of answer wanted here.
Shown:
5,37
